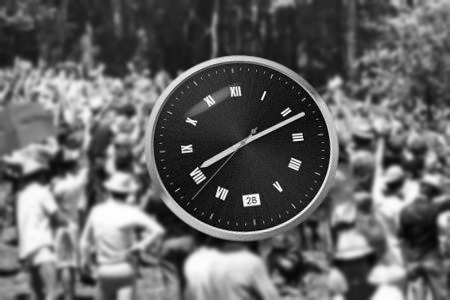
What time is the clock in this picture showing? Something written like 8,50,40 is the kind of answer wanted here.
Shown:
8,11,38
